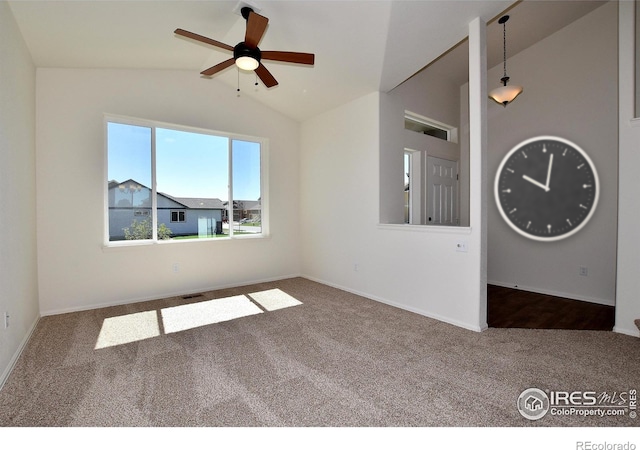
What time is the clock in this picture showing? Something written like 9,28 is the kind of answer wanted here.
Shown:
10,02
